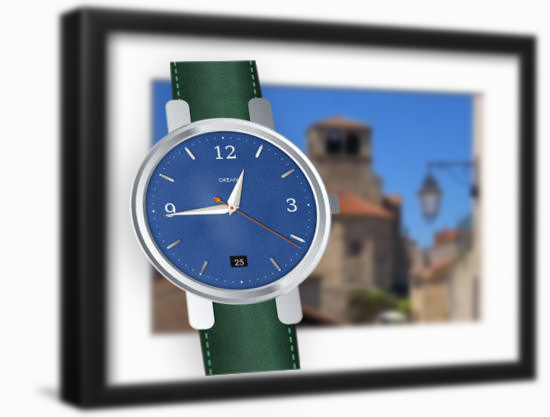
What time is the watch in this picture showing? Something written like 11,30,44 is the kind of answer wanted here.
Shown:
12,44,21
